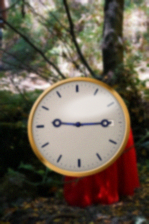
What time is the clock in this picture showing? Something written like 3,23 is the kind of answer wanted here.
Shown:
9,15
